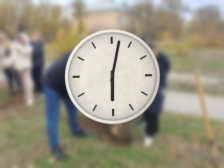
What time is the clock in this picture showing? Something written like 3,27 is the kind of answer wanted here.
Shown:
6,02
